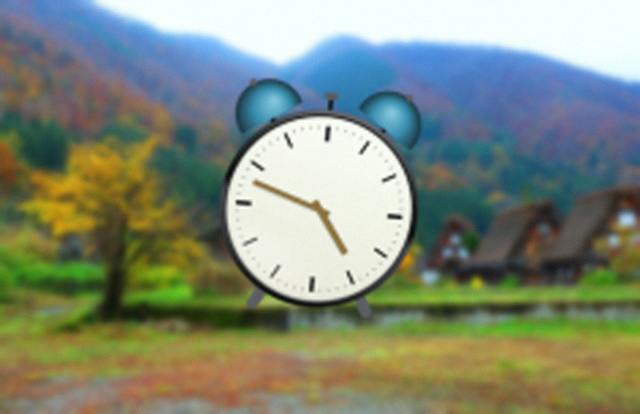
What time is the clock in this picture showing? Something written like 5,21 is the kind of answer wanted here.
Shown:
4,48
